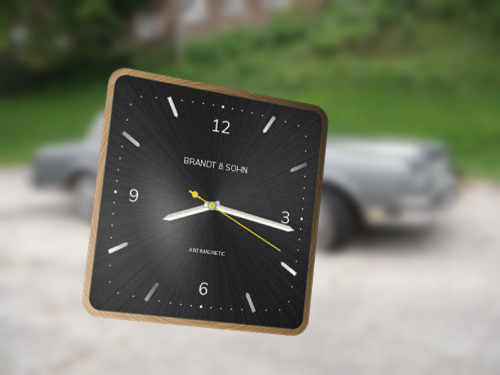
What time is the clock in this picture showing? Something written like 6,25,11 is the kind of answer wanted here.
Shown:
8,16,19
